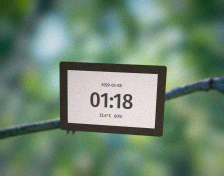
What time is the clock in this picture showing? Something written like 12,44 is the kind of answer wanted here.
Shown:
1,18
